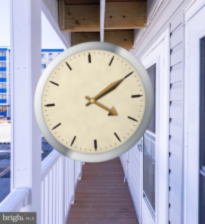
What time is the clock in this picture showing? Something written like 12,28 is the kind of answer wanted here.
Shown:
4,10
